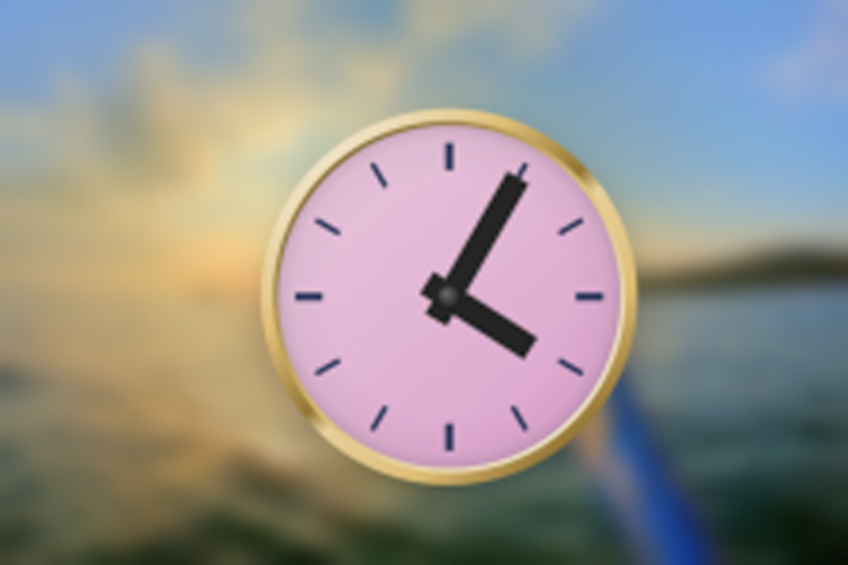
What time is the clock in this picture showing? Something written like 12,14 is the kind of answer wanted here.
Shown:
4,05
